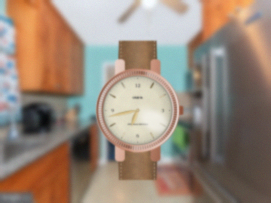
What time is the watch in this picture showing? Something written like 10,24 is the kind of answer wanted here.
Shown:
6,43
